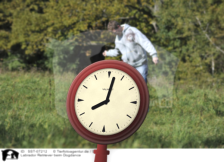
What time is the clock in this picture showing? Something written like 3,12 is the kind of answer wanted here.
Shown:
8,02
